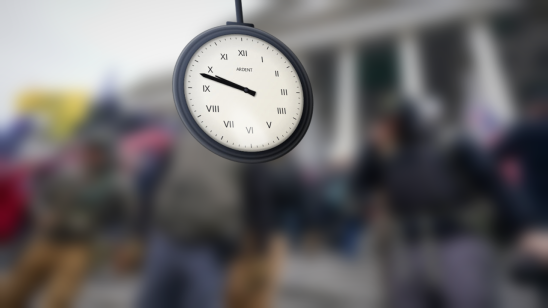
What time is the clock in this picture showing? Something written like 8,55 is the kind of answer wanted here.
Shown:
9,48
